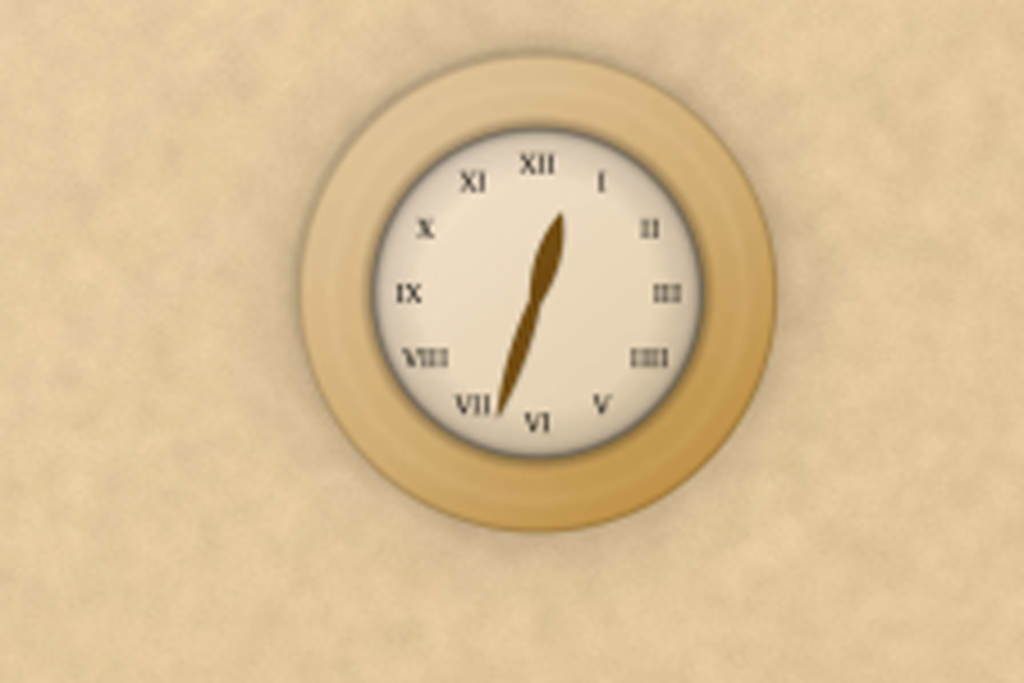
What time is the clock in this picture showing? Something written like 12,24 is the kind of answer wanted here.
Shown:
12,33
